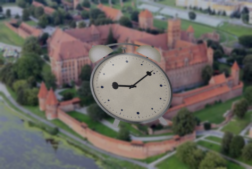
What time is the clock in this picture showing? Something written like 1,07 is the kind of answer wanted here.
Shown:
9,09
